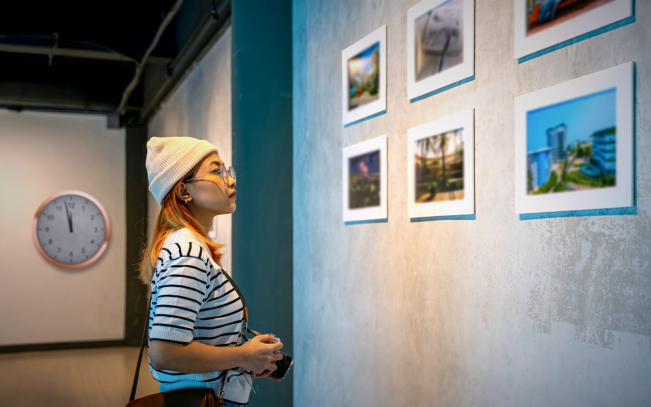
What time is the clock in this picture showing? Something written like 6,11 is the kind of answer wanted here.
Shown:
11,58
